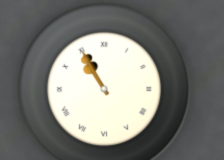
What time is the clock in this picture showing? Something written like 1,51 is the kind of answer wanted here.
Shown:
10,55
